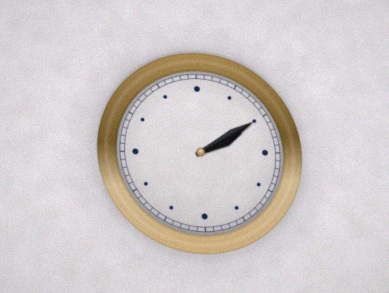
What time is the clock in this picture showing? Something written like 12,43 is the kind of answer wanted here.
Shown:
2,10
